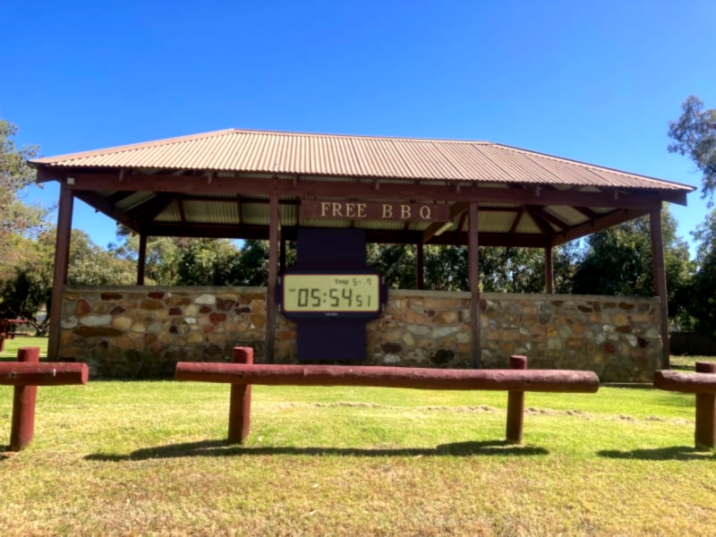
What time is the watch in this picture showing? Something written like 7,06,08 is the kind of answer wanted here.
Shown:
5,54,51
